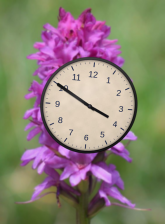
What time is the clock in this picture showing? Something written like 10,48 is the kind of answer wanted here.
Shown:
3,50
